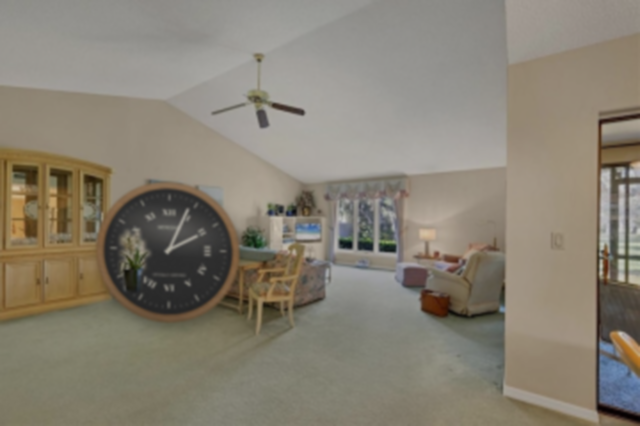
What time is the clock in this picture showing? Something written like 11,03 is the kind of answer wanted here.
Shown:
2,04
